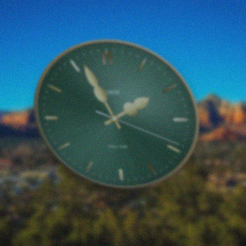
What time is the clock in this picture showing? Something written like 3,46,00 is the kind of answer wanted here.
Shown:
1,56,19
